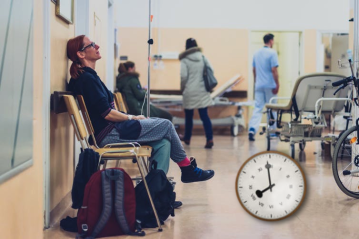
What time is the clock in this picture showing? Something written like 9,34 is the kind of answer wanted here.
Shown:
7,59
